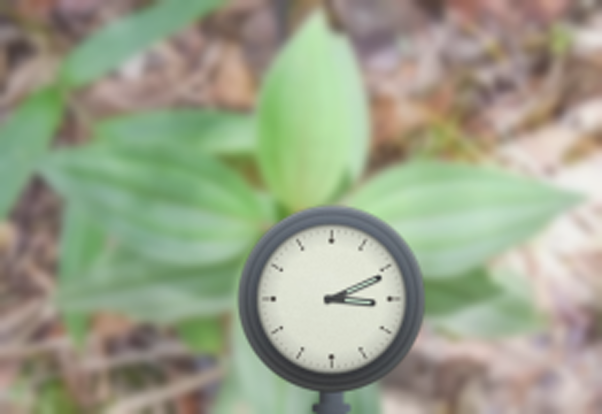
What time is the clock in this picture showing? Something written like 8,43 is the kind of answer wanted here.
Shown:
3,11
